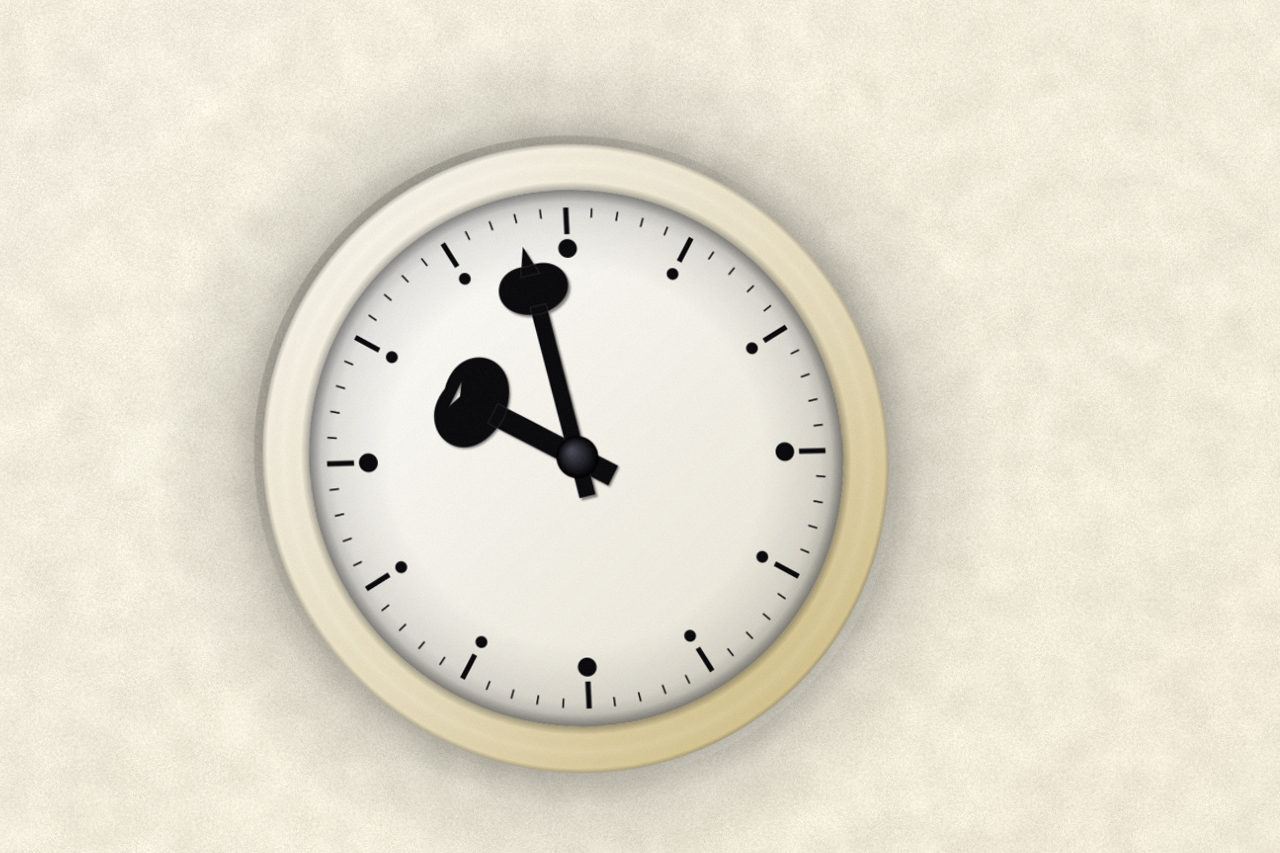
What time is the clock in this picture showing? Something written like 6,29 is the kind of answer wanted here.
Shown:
9,58
